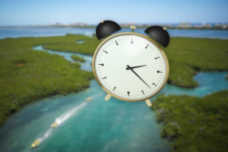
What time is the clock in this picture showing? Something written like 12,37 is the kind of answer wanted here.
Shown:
2,22
